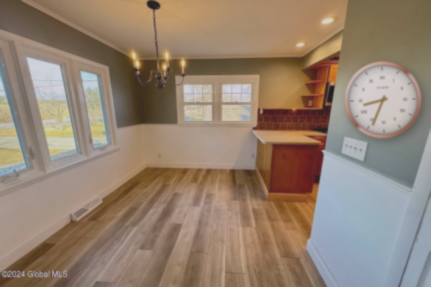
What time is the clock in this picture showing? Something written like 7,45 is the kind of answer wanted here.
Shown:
8,34
